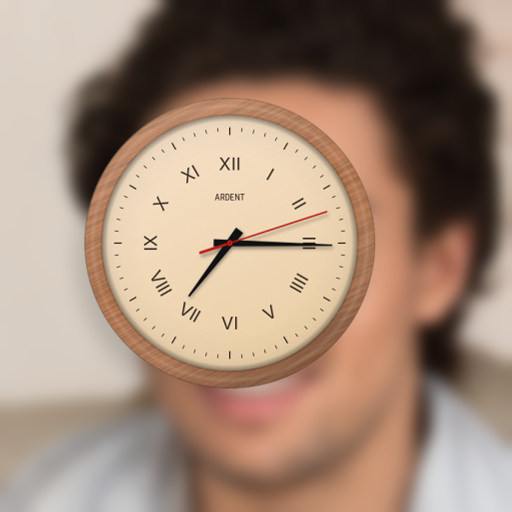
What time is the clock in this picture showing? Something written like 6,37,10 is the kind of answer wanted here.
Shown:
7,15,12
